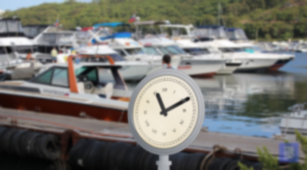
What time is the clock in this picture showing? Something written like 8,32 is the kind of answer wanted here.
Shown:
11,11
